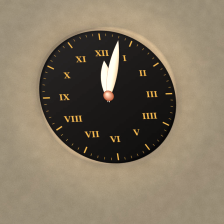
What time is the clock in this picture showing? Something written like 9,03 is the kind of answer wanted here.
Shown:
12,03
